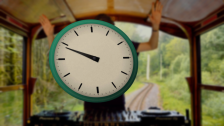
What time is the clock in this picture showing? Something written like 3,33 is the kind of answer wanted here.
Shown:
9,49
